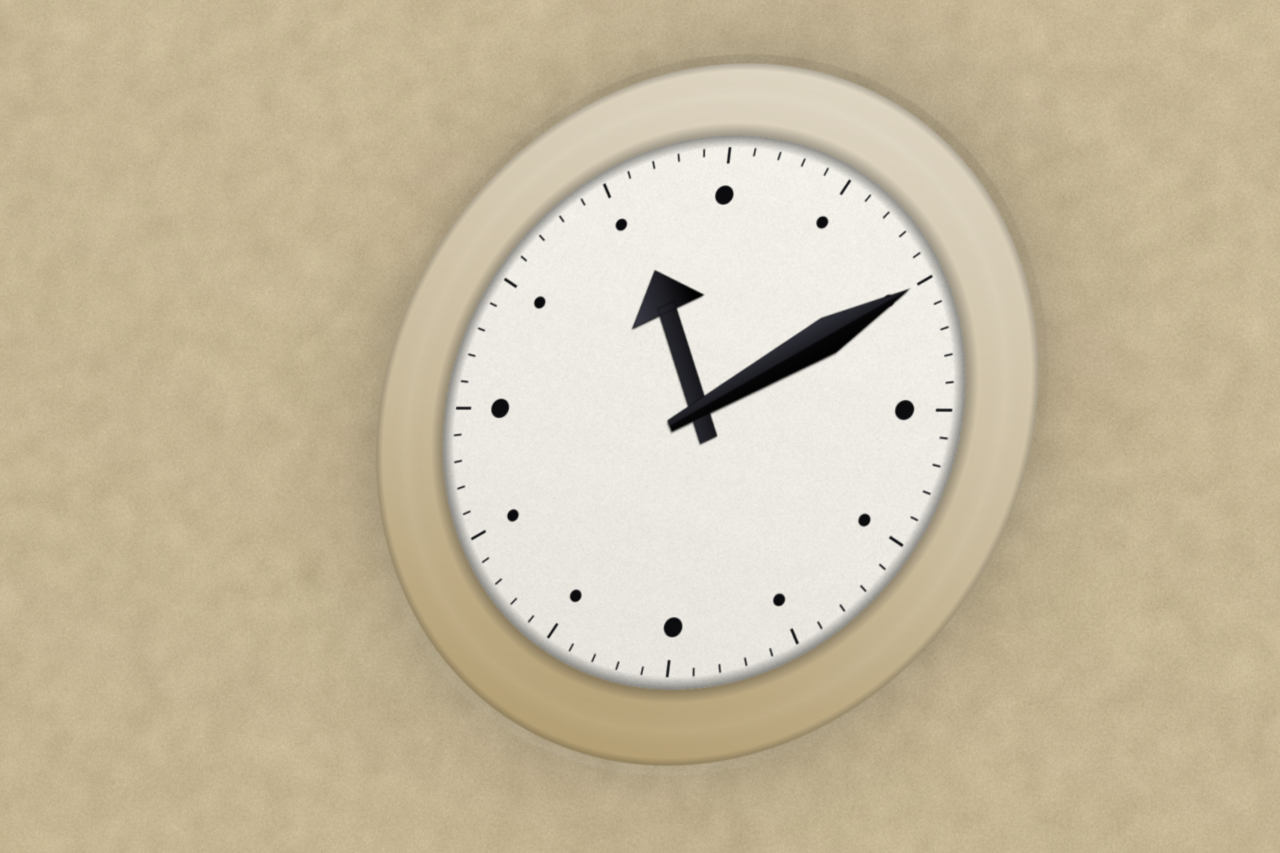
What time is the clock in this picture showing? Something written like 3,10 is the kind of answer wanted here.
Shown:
11,10
